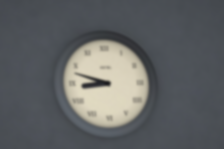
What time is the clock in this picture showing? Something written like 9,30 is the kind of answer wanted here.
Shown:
8,48
